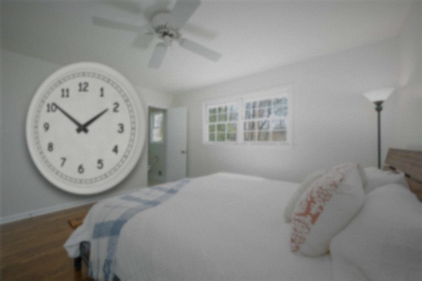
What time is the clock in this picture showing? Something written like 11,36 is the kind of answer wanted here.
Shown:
1,51
